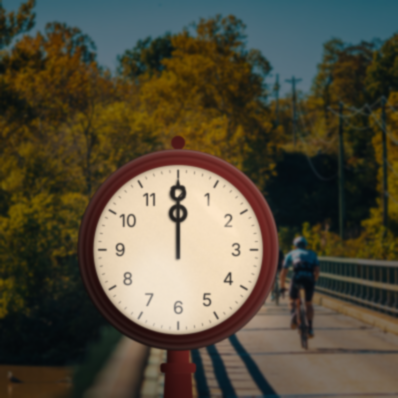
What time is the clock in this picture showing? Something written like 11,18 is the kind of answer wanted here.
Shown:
12,00
